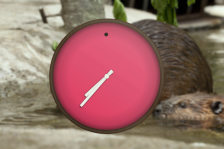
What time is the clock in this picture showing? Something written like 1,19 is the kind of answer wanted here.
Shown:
7,37
